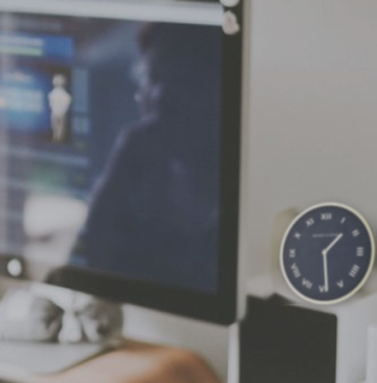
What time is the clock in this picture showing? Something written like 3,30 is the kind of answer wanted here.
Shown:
1,29
